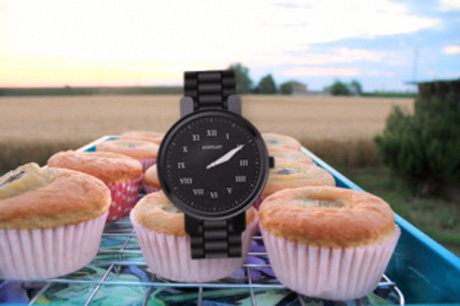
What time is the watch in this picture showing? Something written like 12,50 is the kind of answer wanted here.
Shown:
2,10
